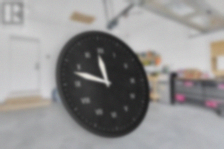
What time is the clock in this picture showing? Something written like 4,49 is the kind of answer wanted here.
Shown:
11,48
